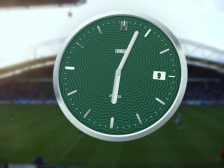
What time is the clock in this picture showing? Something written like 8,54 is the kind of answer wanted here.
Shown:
6,03
